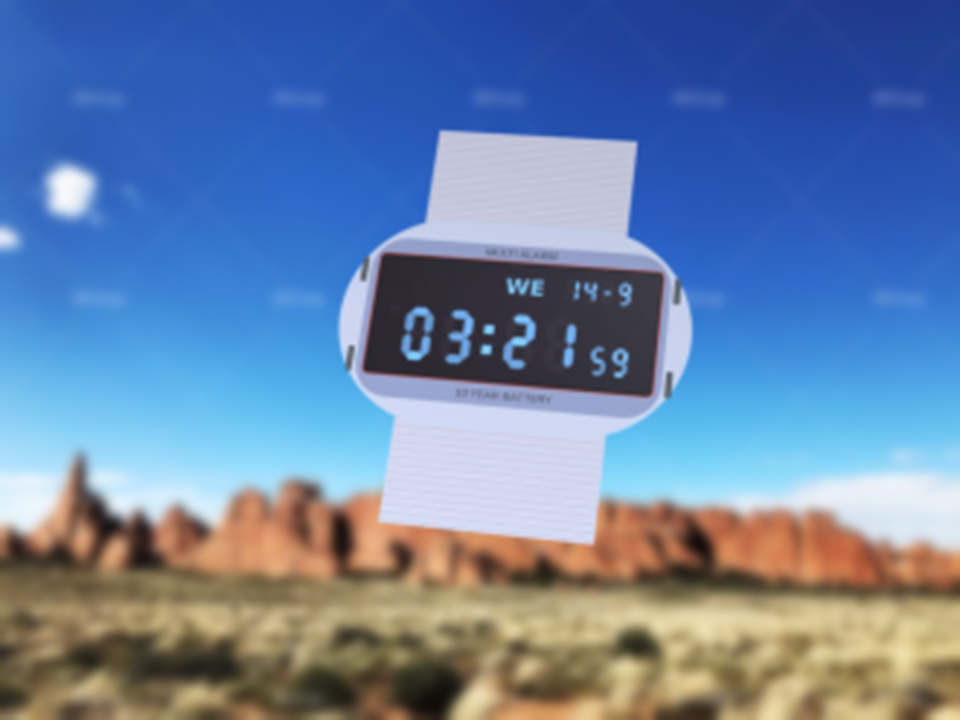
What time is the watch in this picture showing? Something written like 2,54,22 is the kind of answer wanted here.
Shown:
3,21,59
